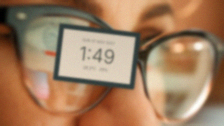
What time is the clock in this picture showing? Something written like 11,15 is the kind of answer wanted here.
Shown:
1,49
